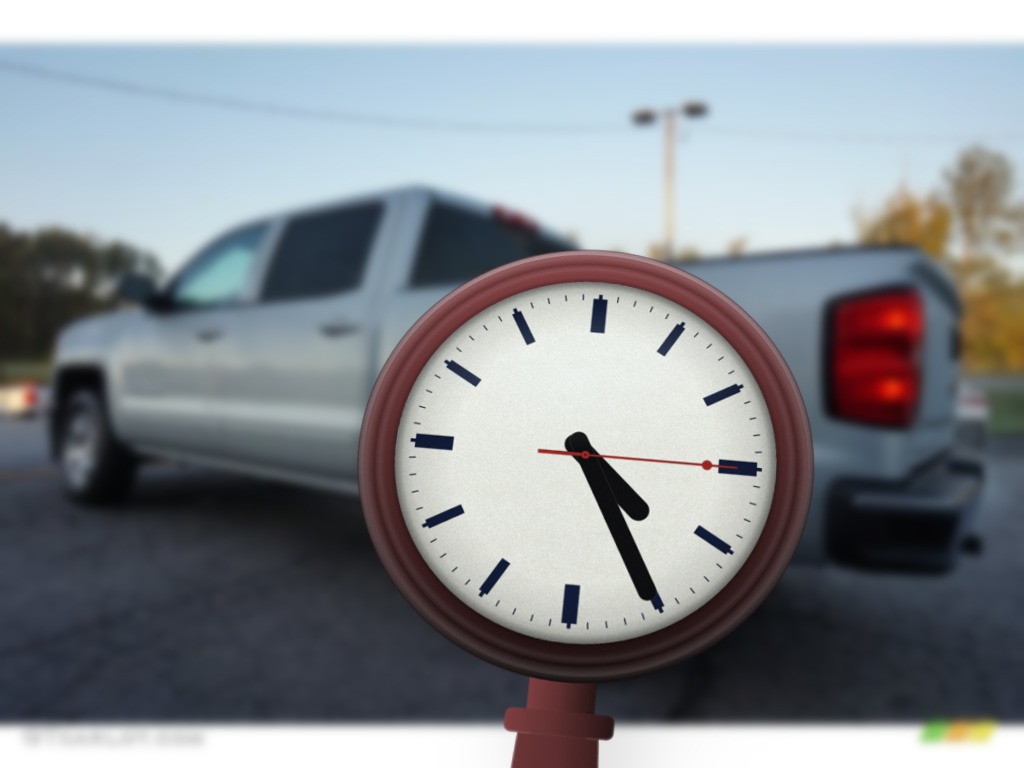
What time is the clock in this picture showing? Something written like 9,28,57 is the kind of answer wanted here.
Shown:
4,25,15
